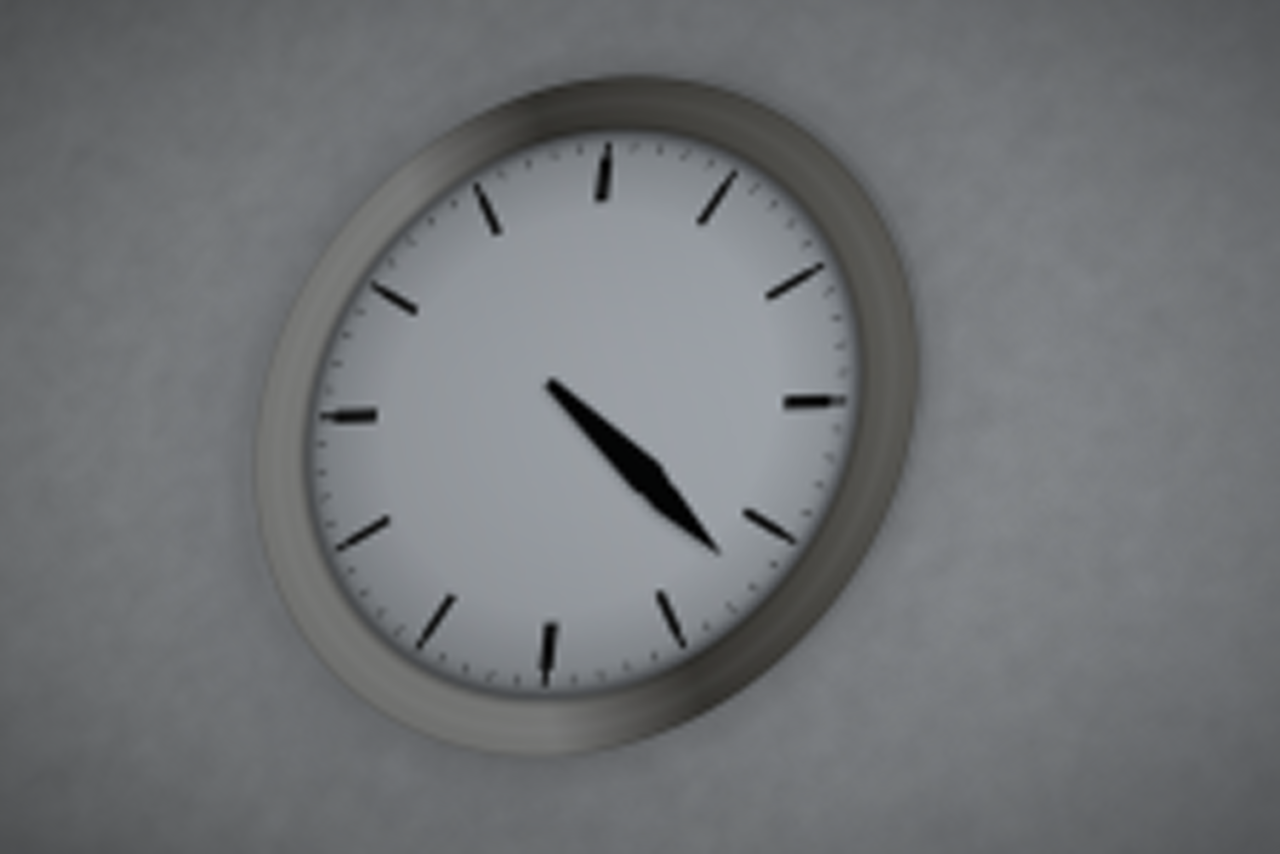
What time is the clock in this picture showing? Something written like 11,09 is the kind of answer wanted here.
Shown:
4,22
